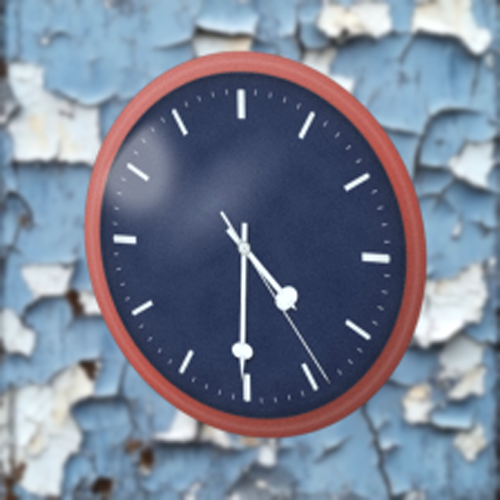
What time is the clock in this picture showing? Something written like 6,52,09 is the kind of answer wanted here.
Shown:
4,30,24
